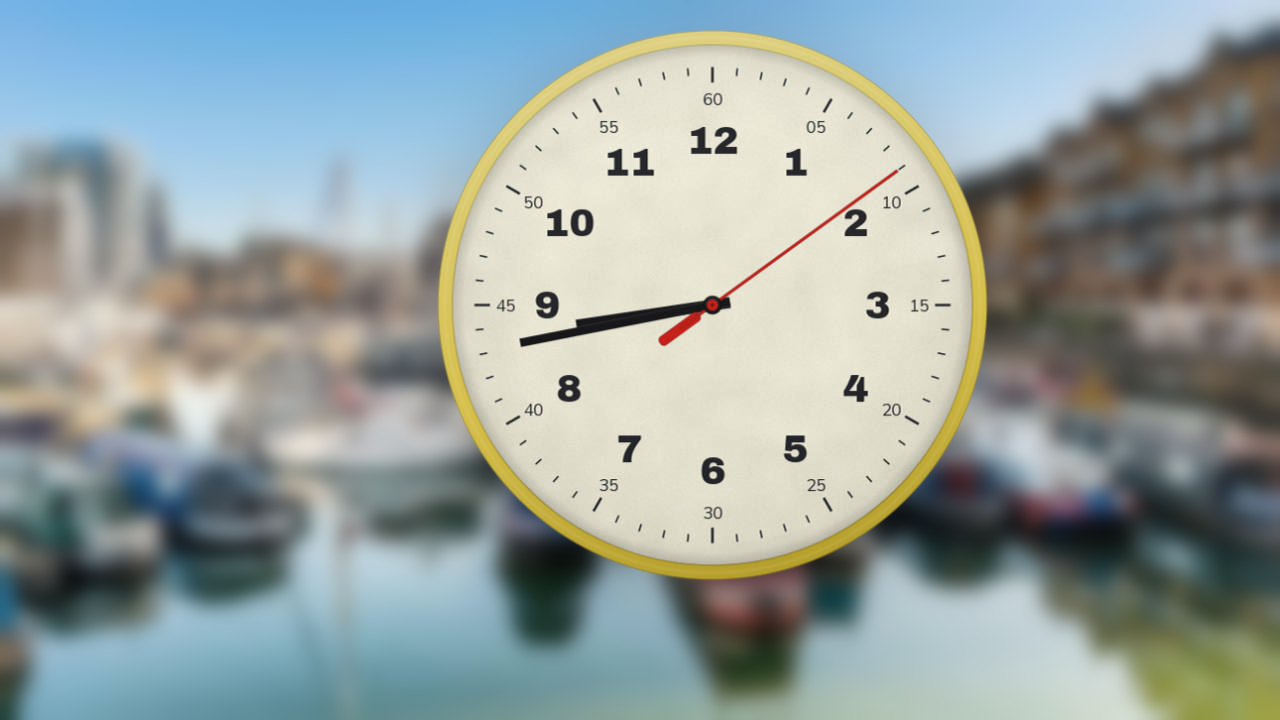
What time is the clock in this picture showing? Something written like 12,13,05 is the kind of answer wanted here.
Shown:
8,43,09
